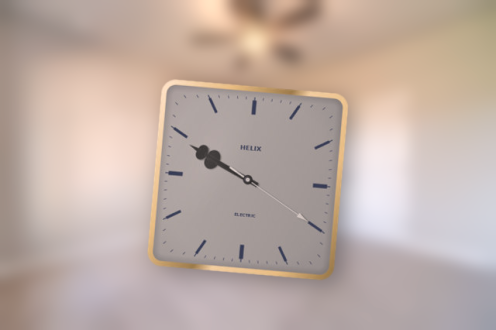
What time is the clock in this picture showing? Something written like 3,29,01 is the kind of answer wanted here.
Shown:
9,49,20
